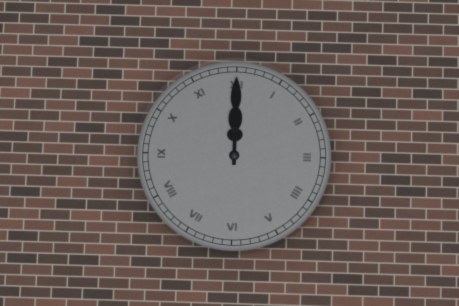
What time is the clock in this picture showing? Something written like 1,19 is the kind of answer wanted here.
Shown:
12,00
